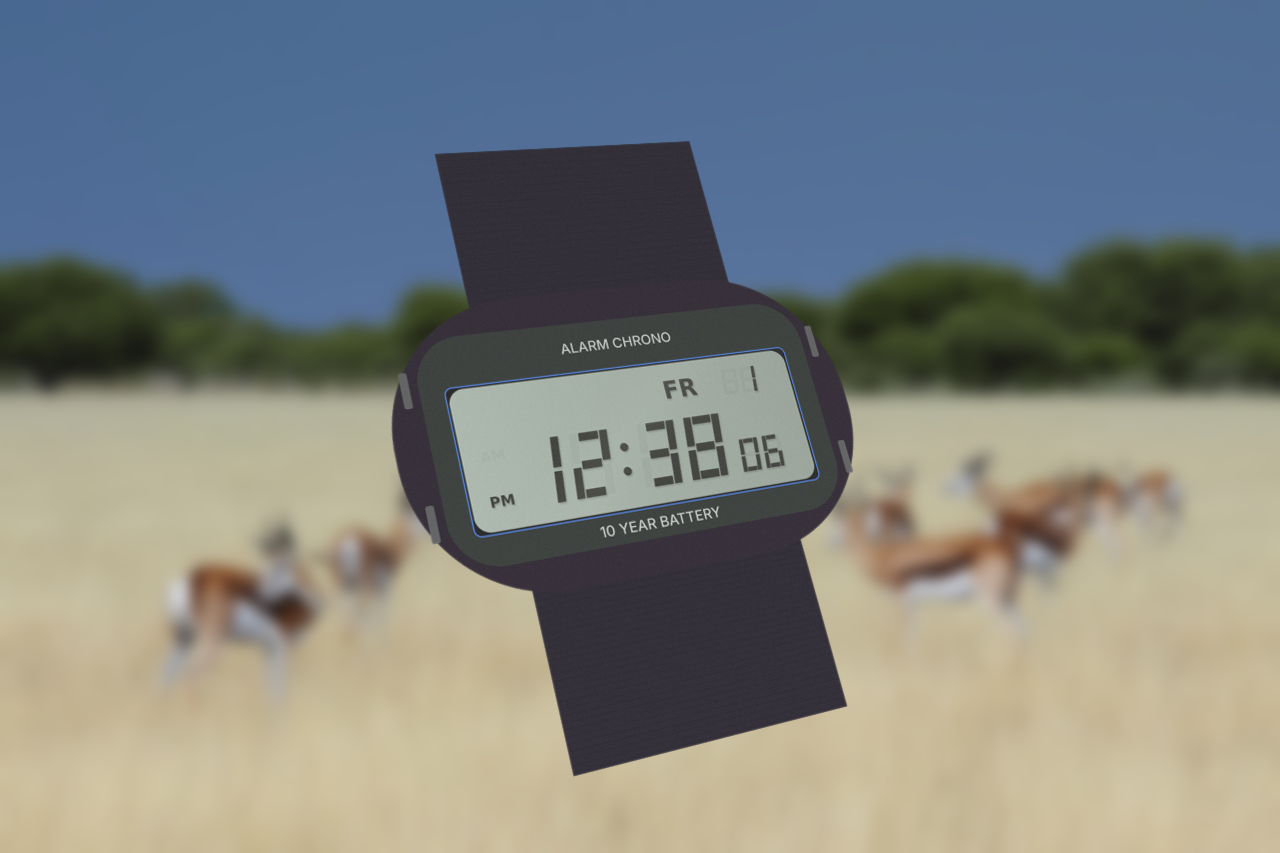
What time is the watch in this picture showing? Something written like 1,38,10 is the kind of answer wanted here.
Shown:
12,38,06
